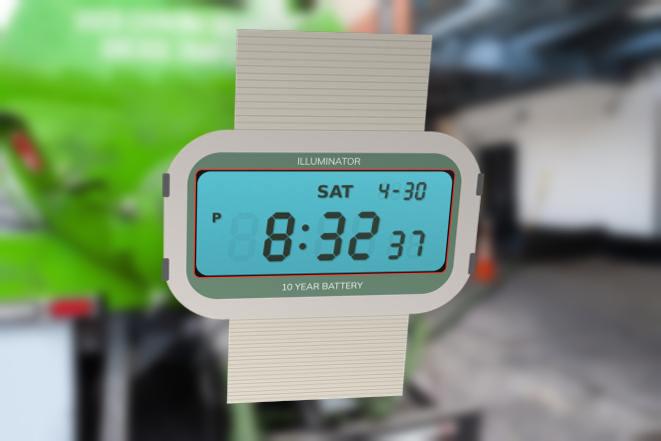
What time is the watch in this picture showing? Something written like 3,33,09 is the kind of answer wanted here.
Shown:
8,32,37
